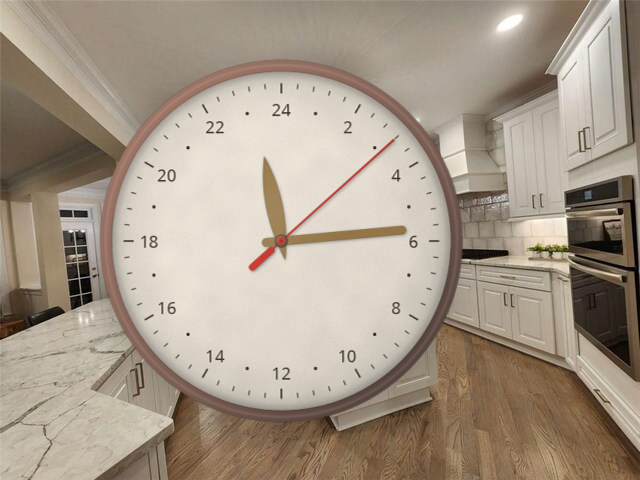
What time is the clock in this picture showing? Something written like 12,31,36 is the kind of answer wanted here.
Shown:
23,14,08
